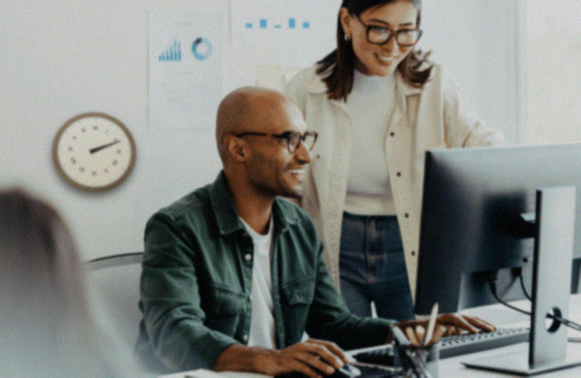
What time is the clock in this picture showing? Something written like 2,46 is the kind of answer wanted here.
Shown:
2,11
